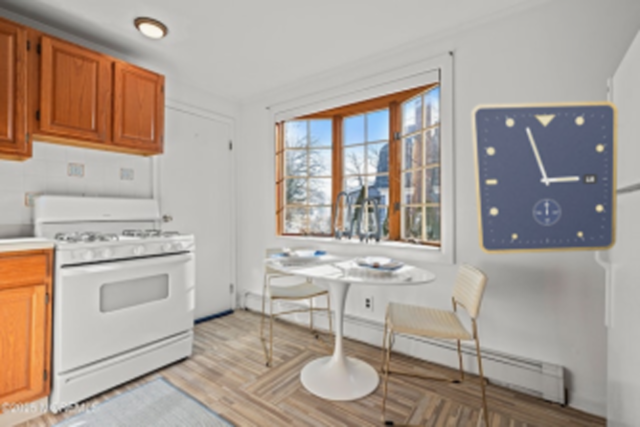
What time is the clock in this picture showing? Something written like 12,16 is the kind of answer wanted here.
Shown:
2,57
